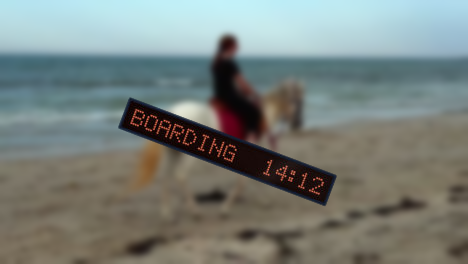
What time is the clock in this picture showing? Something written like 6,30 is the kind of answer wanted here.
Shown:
14,12
